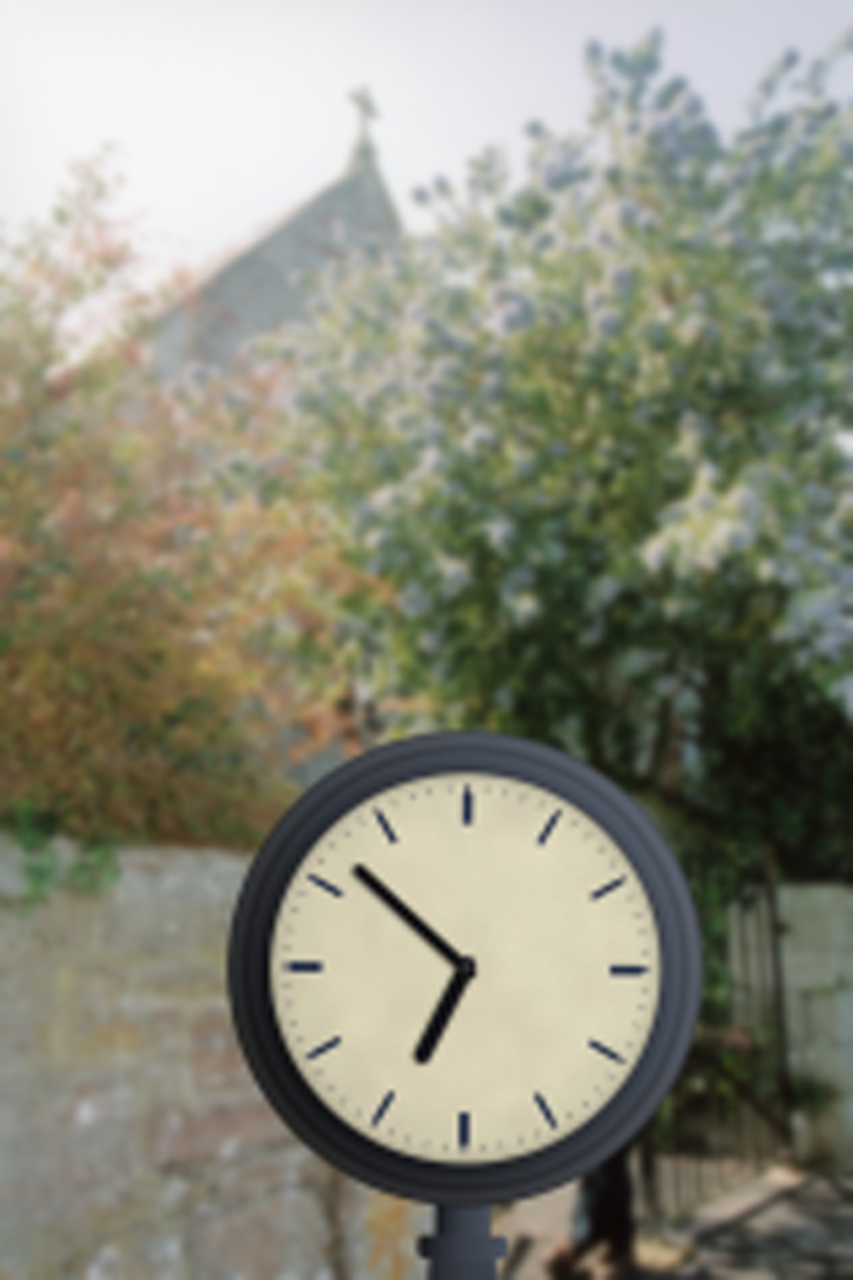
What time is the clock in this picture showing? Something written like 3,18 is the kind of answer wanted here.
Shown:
6,52
